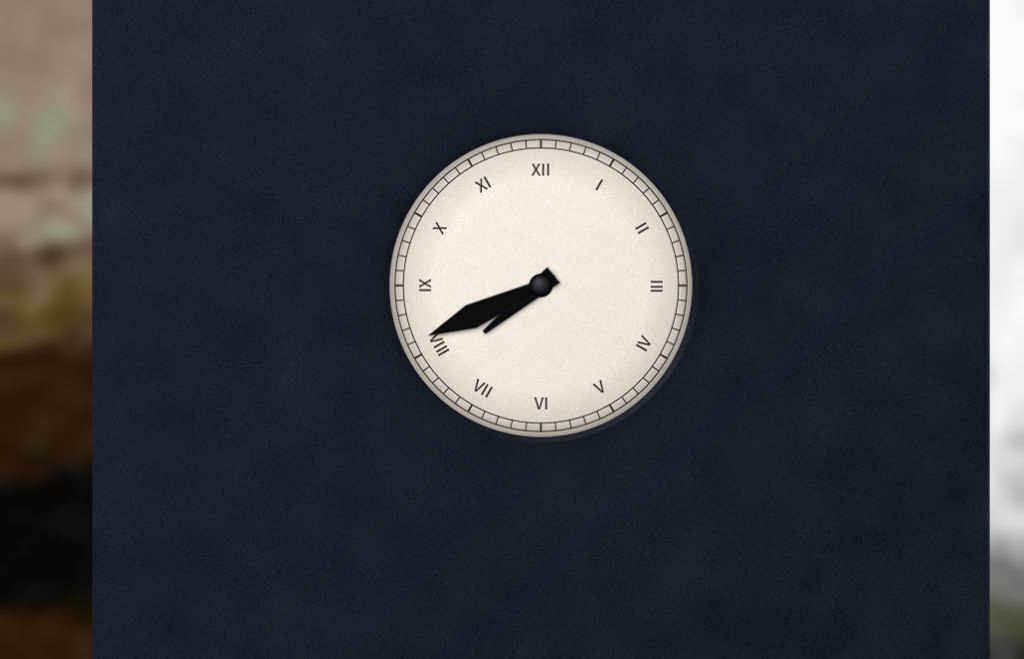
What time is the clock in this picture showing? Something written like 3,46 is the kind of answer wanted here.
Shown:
7,41
